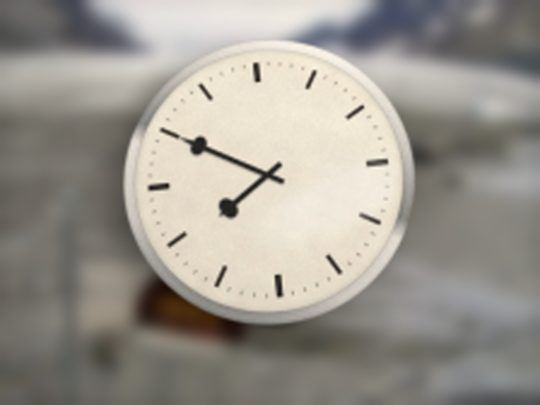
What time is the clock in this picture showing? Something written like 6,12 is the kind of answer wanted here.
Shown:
7,50
